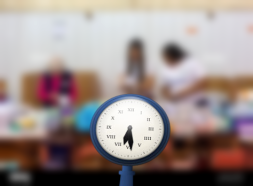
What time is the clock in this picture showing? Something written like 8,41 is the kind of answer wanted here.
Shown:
6,29
